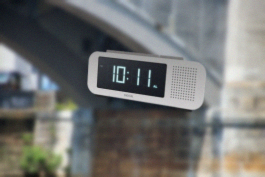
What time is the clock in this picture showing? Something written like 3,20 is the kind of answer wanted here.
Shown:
10,11
